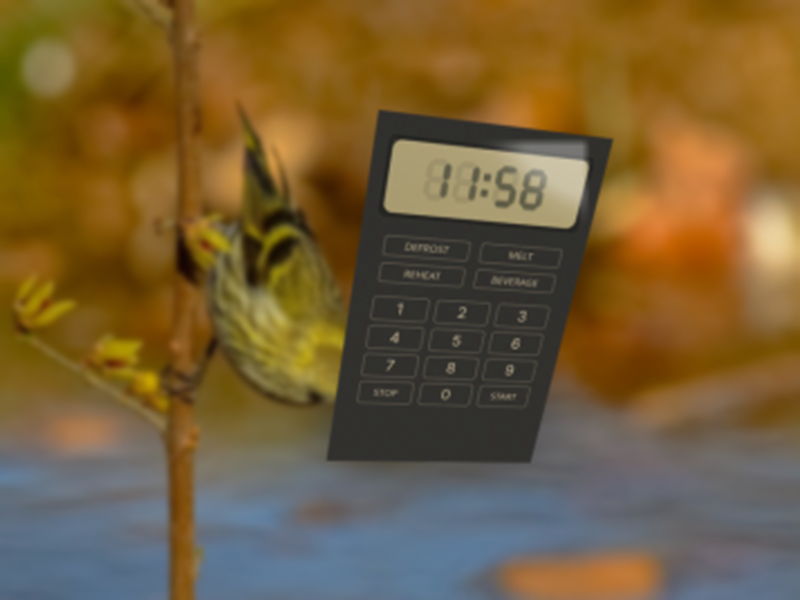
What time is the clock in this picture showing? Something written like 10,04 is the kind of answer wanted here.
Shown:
11,58
